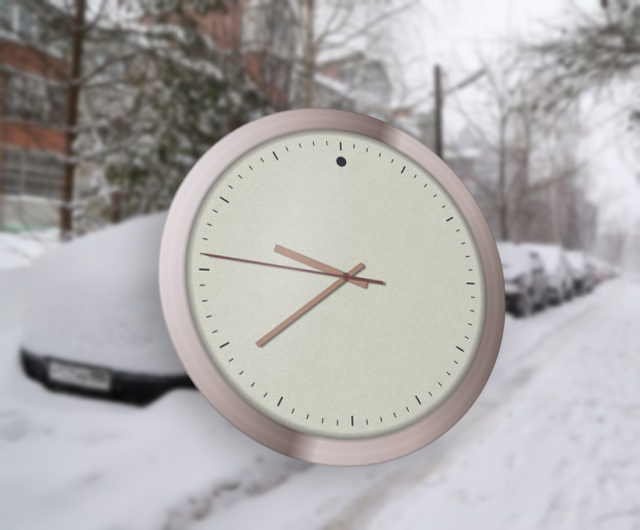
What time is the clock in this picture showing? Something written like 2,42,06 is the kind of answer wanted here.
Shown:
9,38,46
